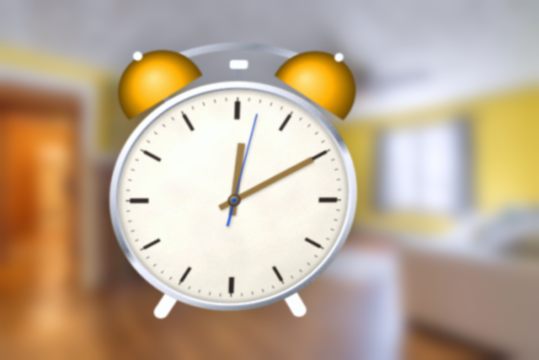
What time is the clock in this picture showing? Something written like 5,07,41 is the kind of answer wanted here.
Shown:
12,10,02
